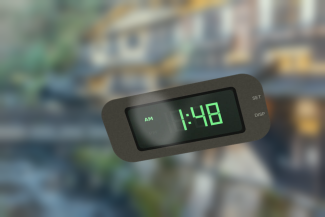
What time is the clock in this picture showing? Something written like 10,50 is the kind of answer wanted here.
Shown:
1,48
